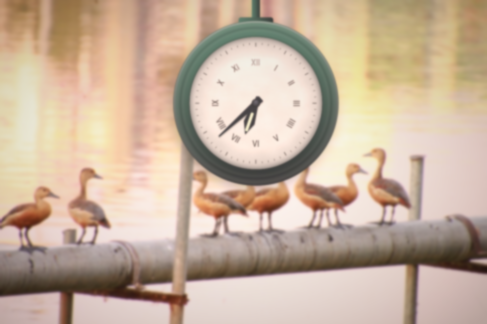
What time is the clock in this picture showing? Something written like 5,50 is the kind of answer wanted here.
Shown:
6,38
